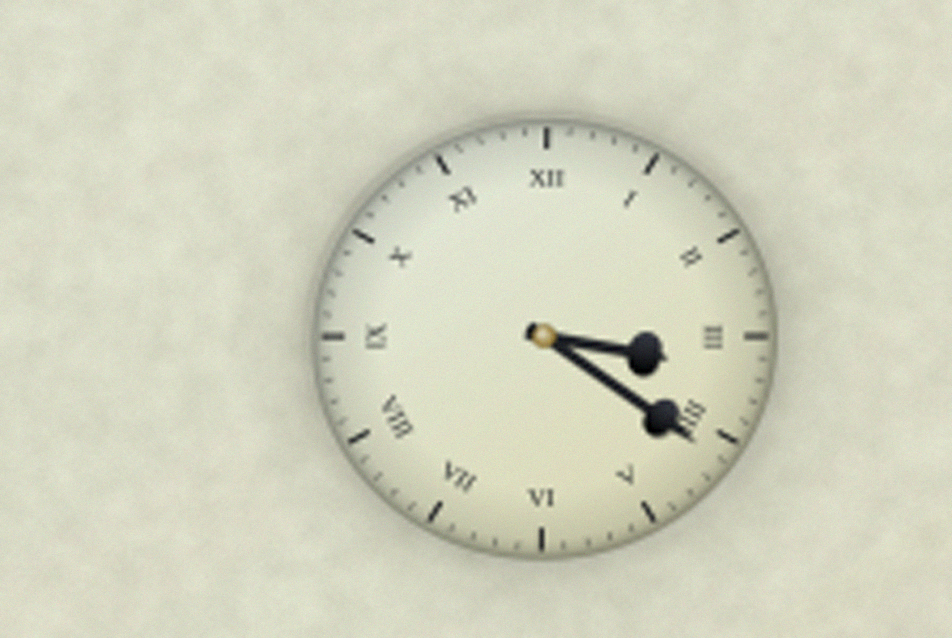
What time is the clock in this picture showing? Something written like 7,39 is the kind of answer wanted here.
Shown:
3,21
